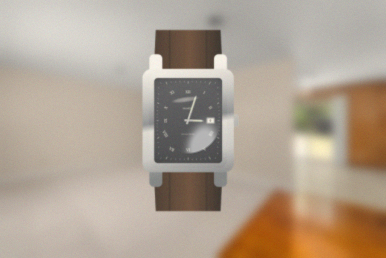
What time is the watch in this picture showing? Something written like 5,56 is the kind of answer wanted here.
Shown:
3,03
